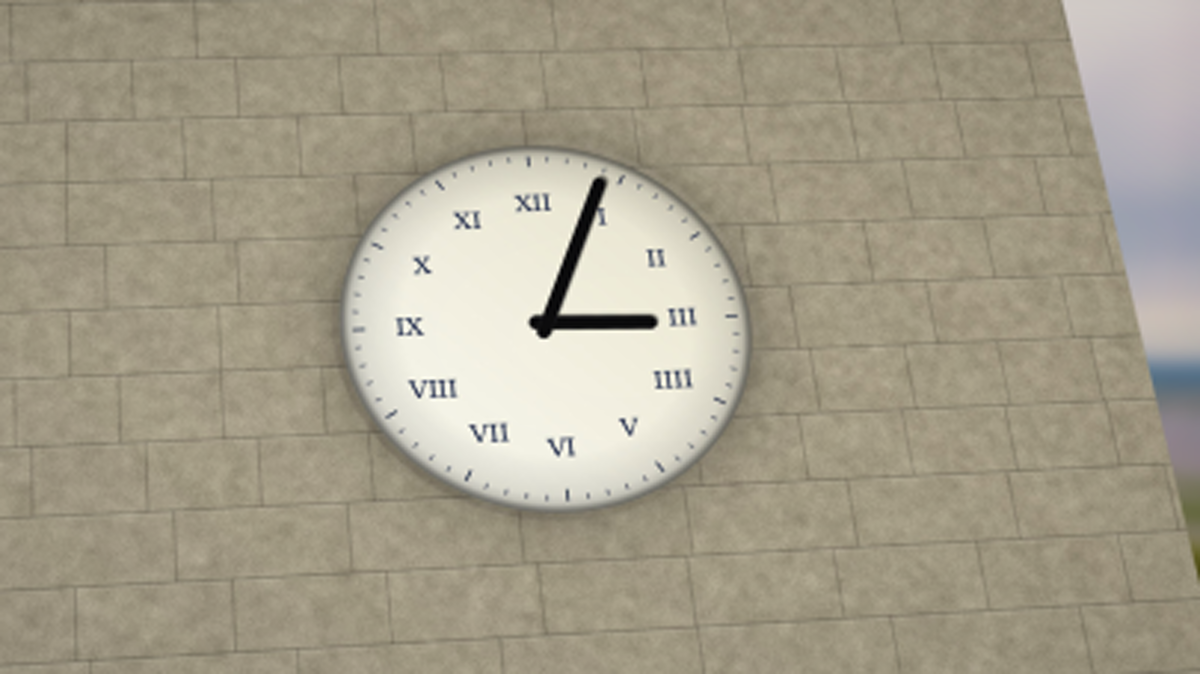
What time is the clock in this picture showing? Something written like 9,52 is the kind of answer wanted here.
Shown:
3,04
